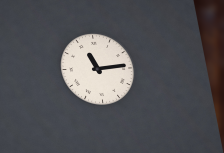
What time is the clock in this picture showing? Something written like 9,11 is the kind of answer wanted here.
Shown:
11,14
